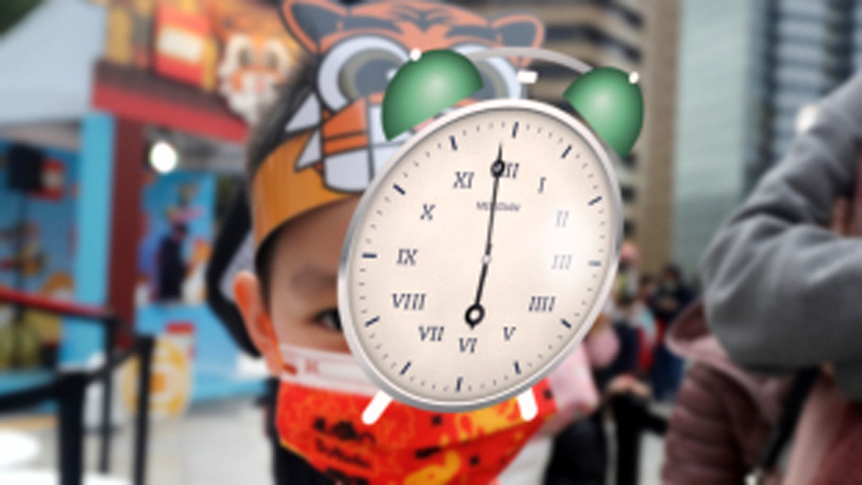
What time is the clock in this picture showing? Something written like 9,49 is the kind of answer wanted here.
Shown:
5,59
